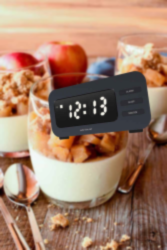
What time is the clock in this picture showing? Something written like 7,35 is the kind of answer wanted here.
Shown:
12,13
